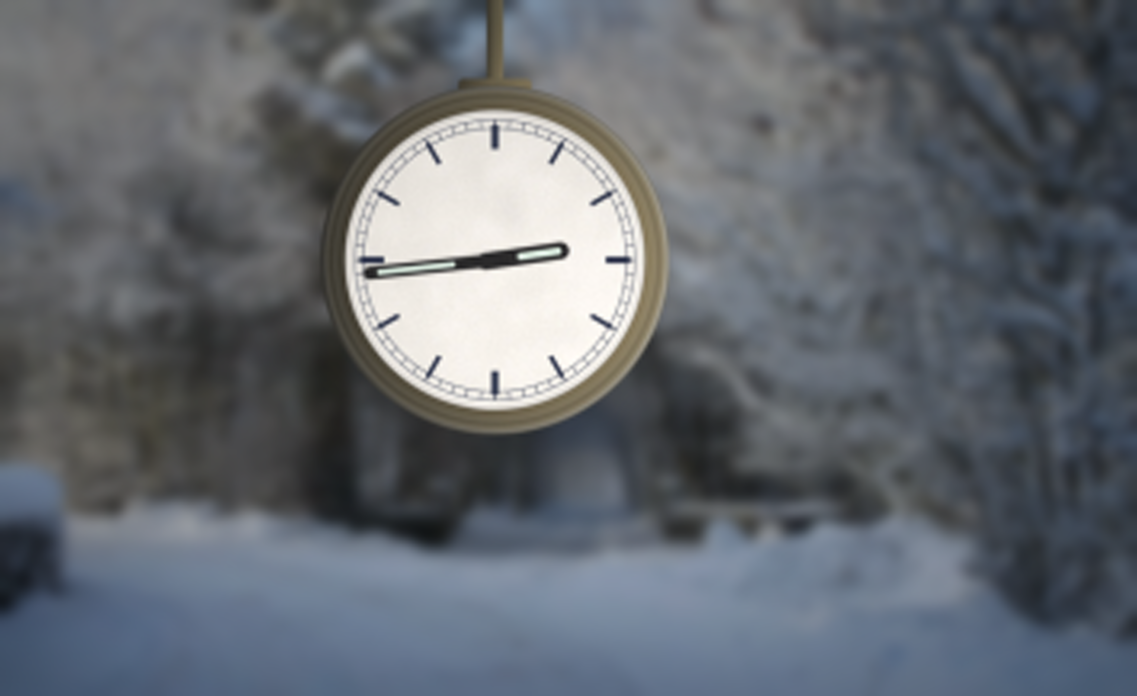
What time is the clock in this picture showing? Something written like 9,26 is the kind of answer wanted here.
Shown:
2,44
